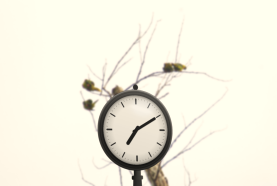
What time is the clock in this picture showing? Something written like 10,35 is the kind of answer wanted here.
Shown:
7,10
